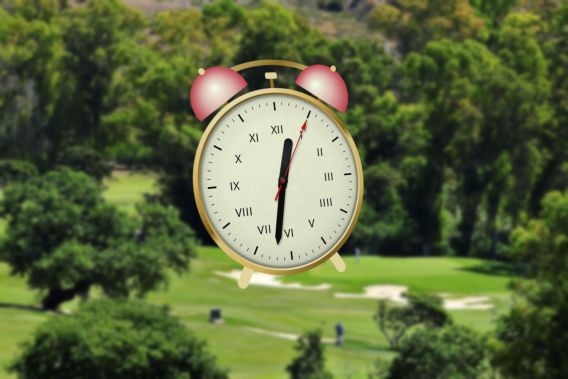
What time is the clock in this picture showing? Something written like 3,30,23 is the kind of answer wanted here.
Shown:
12,32,05
